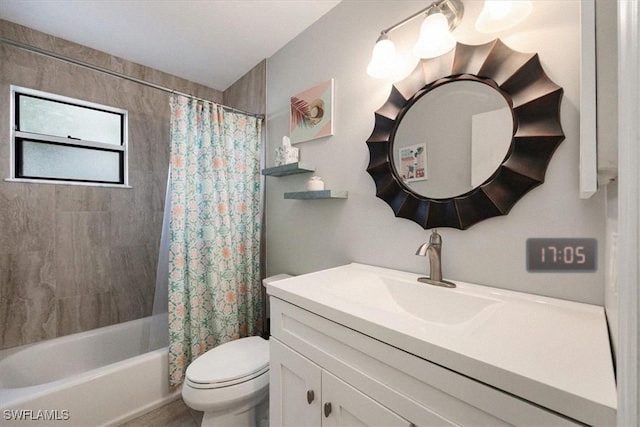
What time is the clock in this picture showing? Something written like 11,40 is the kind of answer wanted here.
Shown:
17,05
